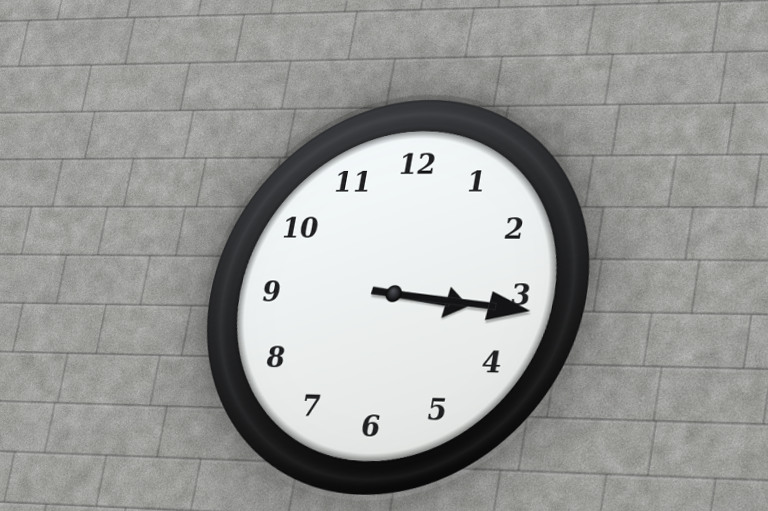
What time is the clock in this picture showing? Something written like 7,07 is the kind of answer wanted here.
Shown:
3,16
